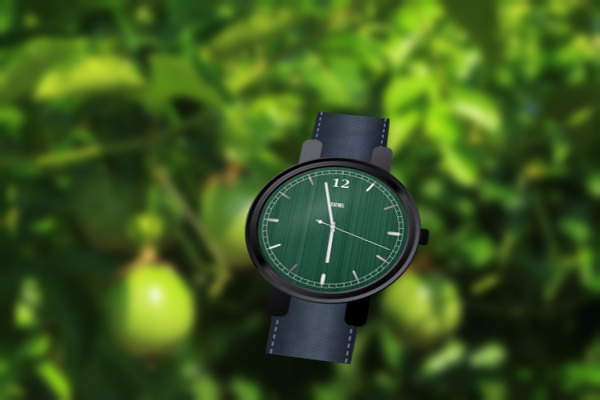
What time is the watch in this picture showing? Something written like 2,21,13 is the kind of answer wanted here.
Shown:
5,57,18
